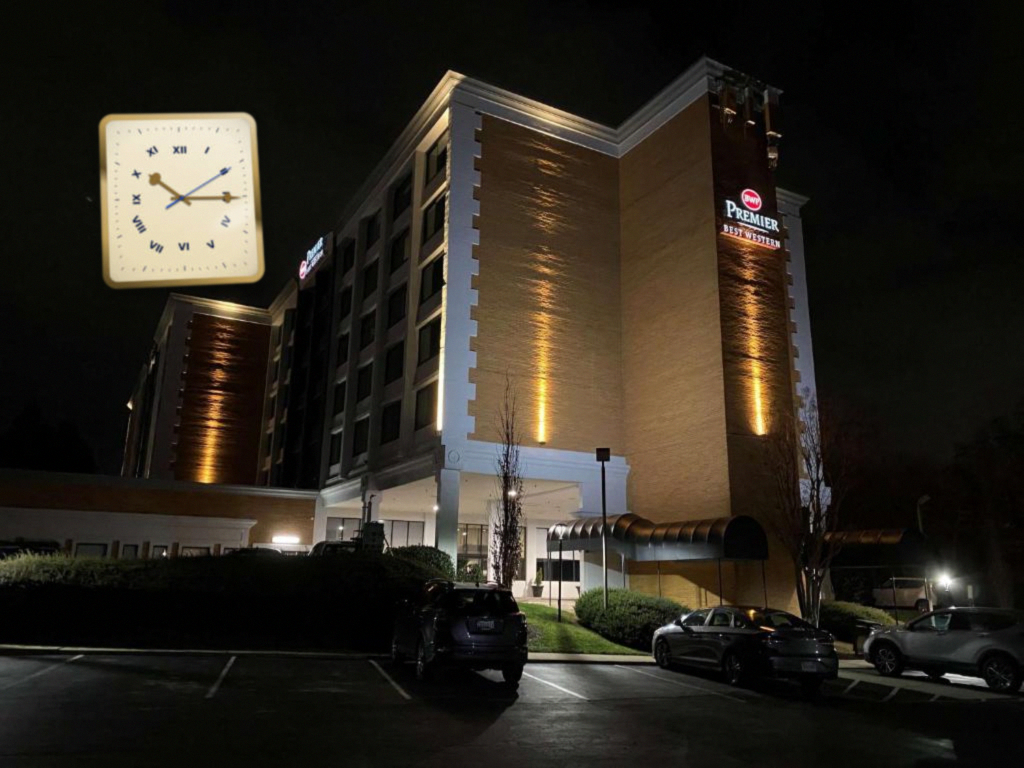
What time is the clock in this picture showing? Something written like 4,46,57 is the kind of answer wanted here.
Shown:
10,15,10
